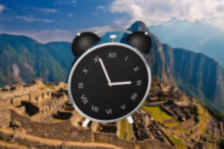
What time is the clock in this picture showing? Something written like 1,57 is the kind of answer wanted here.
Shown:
2,56
